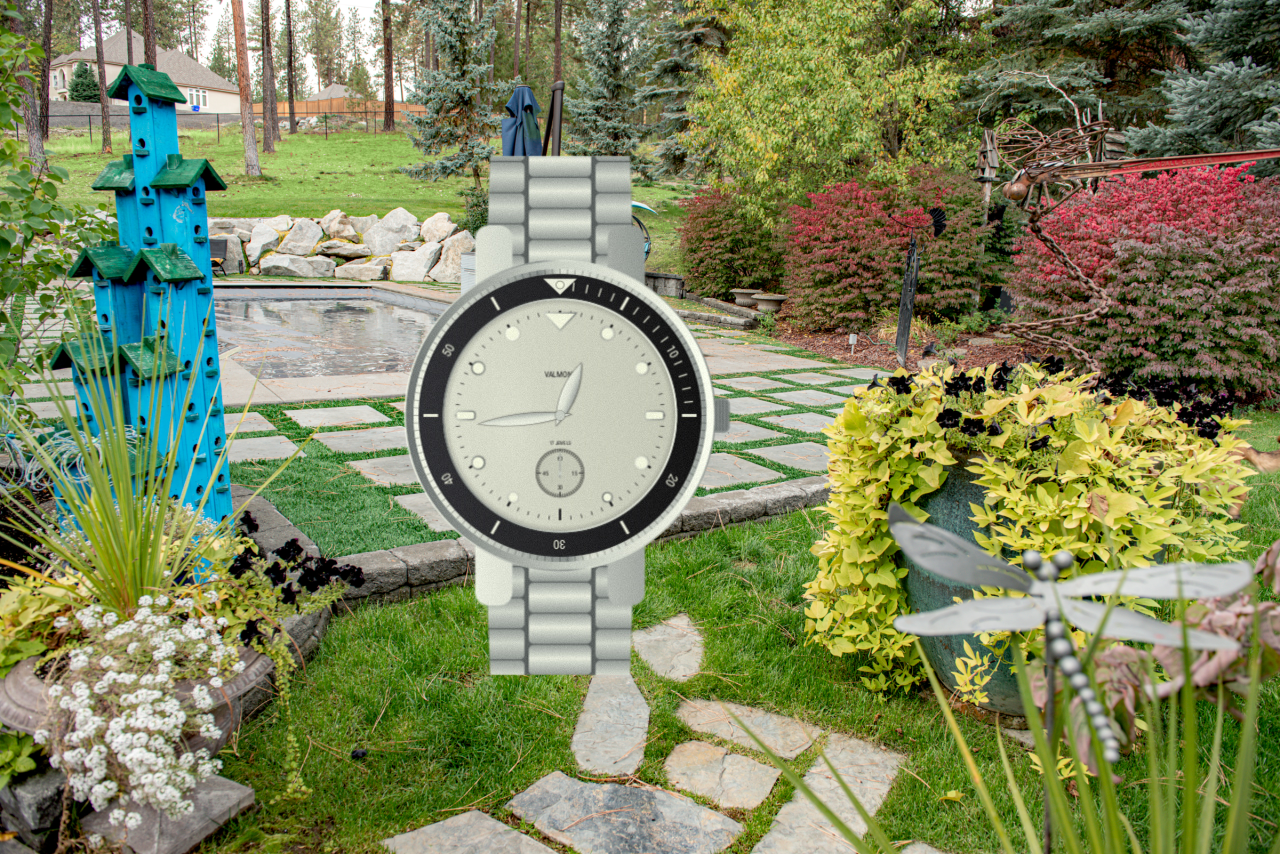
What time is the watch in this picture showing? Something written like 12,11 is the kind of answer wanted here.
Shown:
12,44
